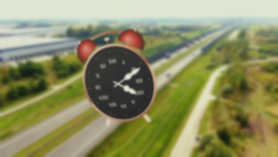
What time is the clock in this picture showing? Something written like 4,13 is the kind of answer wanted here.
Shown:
4,11
